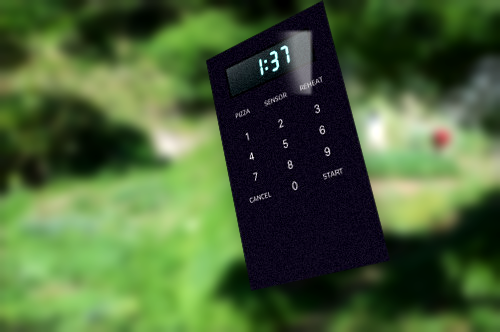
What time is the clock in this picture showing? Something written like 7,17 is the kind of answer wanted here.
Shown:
1,37
